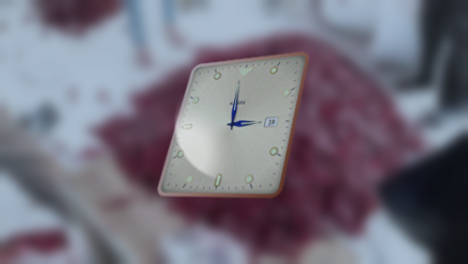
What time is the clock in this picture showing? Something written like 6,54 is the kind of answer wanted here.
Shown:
2,59
